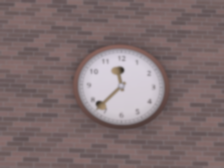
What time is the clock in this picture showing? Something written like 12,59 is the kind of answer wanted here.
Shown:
11,37
